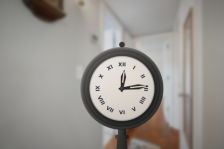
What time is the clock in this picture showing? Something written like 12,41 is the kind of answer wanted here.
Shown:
12,14
